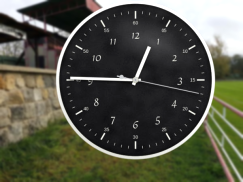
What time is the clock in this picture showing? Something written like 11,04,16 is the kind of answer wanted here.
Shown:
12,45,17
